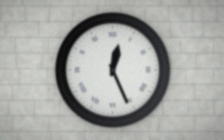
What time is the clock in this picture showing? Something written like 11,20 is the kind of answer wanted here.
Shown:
12,26
